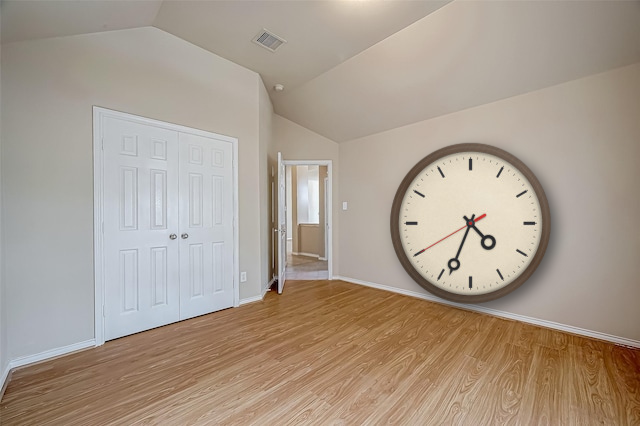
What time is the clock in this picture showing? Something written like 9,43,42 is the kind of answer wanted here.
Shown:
4,33,40
